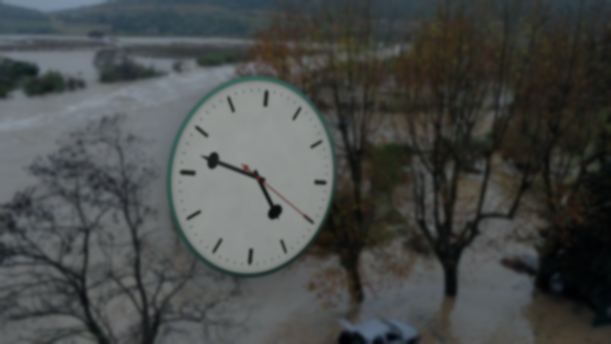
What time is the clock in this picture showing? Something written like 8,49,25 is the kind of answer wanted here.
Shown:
4,47,20
